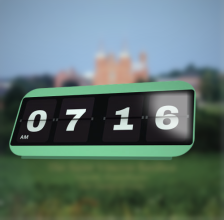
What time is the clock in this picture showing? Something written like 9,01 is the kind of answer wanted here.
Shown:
7,16
